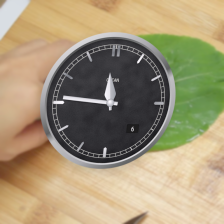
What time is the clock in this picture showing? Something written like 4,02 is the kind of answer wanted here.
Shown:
11,46
